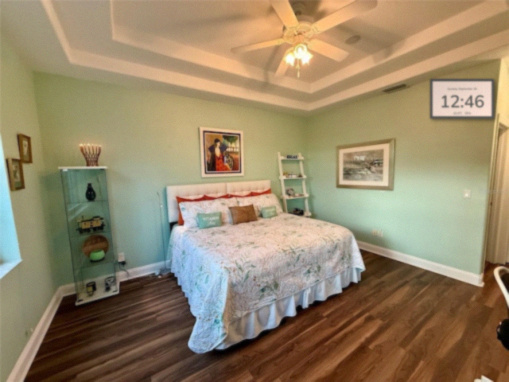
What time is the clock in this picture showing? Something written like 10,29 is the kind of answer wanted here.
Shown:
12,46
